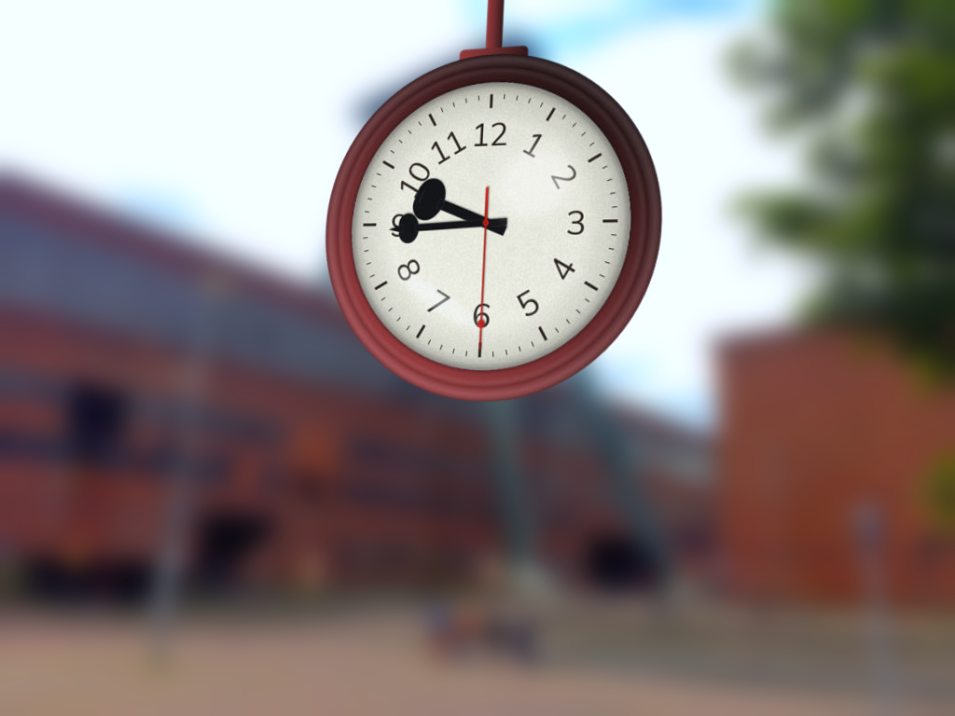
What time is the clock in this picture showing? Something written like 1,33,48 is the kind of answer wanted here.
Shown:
9,44,30
